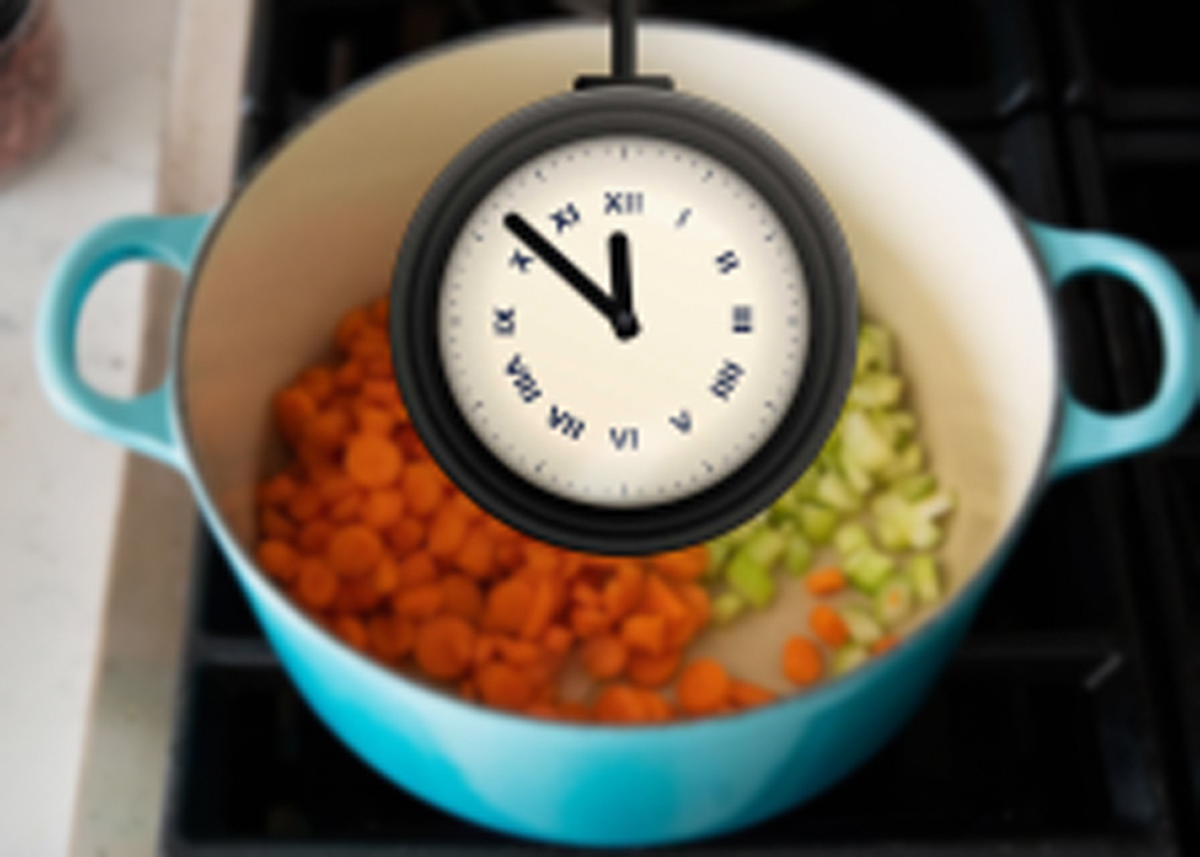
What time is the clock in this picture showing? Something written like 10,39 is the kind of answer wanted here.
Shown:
11,52
